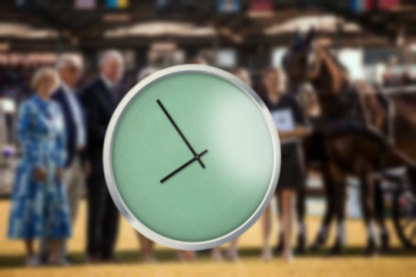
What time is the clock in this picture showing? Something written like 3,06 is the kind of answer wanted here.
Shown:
7,54
